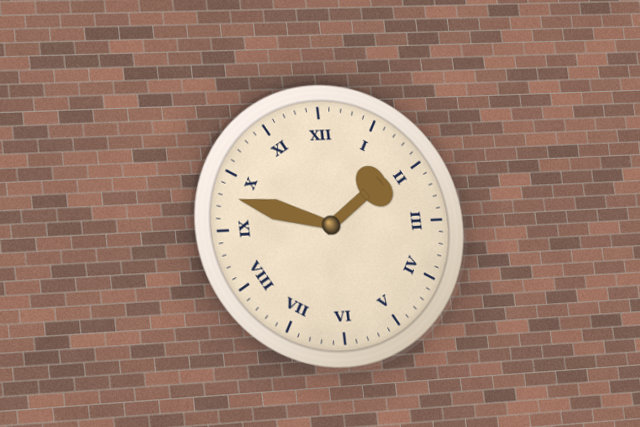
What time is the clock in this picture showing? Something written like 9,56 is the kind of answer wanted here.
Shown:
1,48
